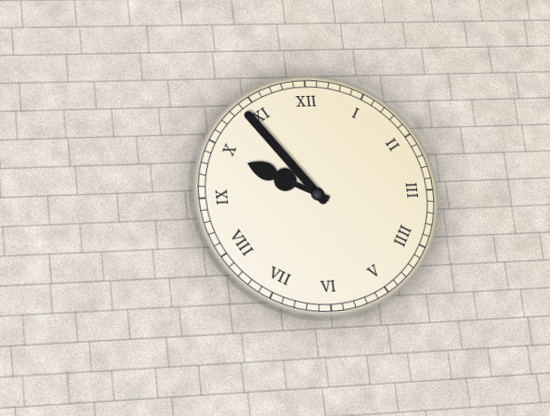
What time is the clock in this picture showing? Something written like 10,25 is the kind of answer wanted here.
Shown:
9,54
